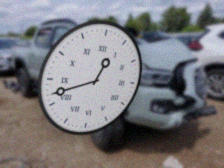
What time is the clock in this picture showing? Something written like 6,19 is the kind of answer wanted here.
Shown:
12,42
